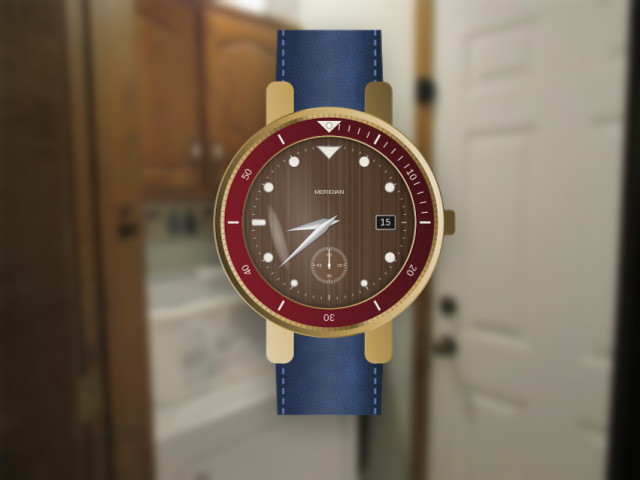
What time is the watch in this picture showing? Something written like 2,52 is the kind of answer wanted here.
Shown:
8,38
